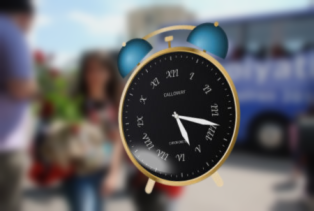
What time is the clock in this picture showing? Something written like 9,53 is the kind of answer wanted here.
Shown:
5,18
